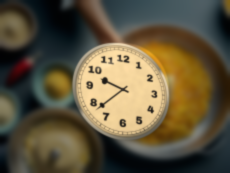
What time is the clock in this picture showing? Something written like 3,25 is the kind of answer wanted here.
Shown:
9,38
